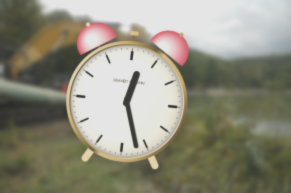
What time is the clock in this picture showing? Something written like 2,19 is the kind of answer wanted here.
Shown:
12,27
